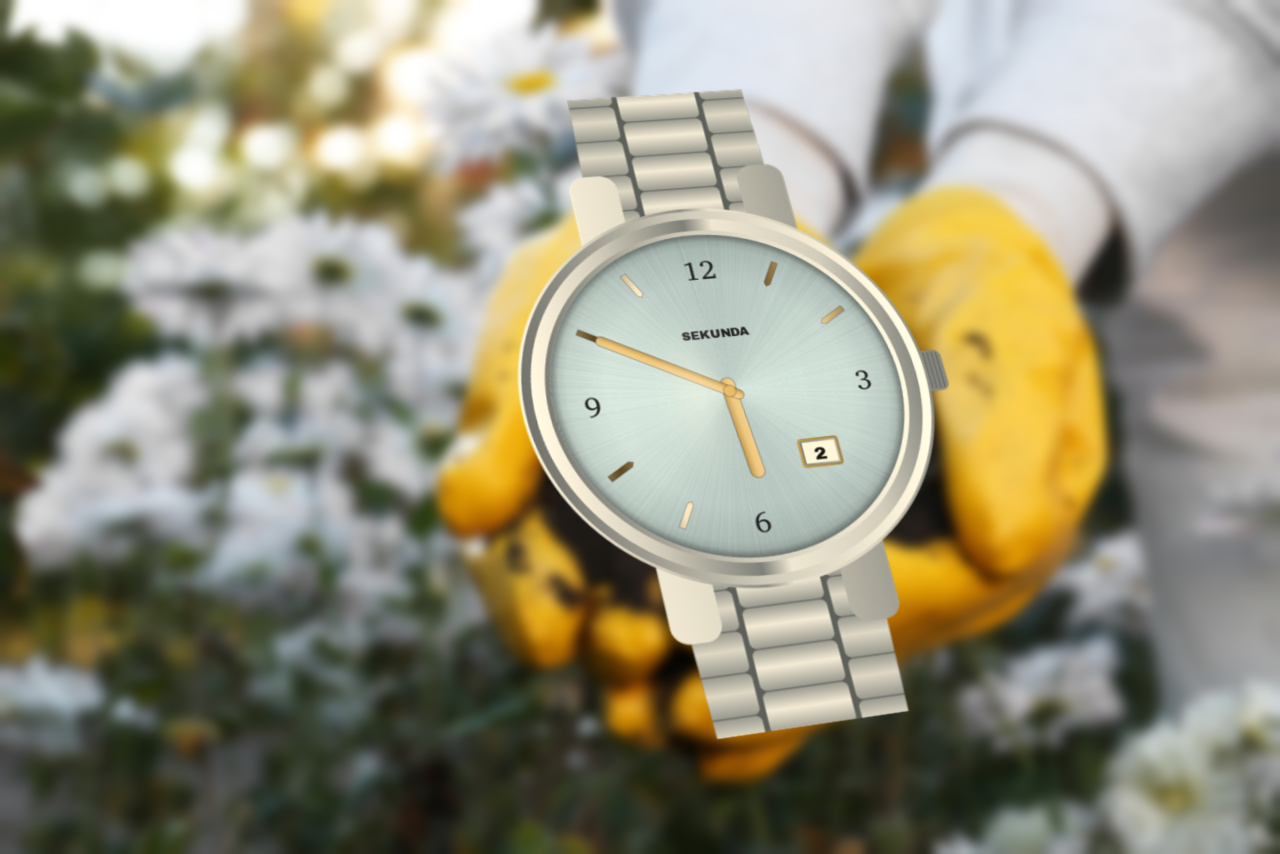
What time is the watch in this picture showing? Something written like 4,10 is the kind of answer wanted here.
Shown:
5,50
